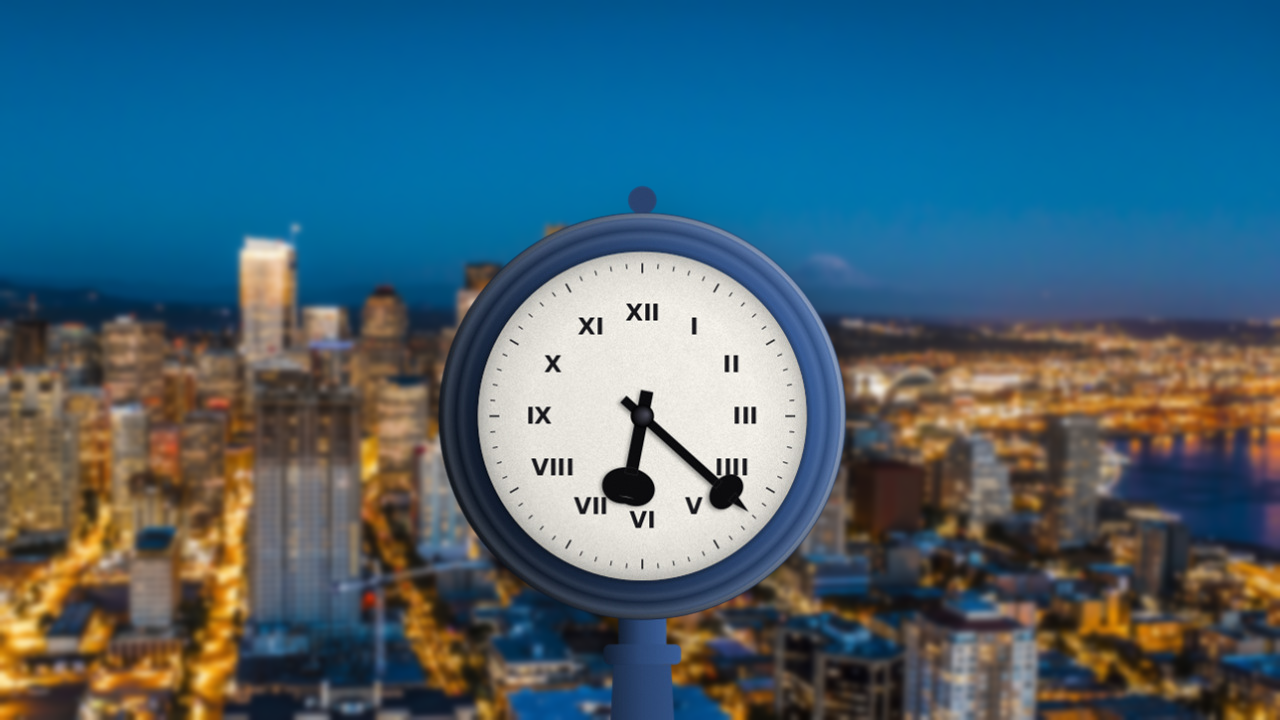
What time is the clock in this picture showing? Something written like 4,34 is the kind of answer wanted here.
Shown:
6,22
